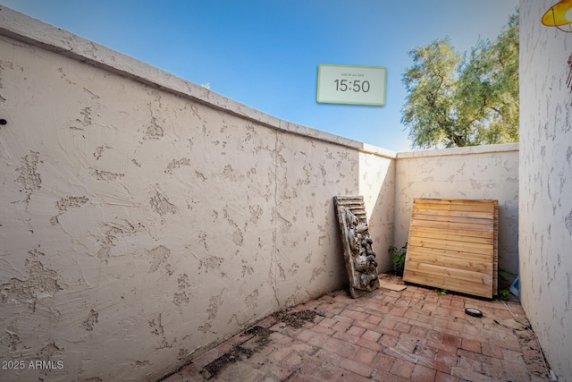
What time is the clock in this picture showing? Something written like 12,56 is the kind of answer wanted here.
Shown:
15,50
